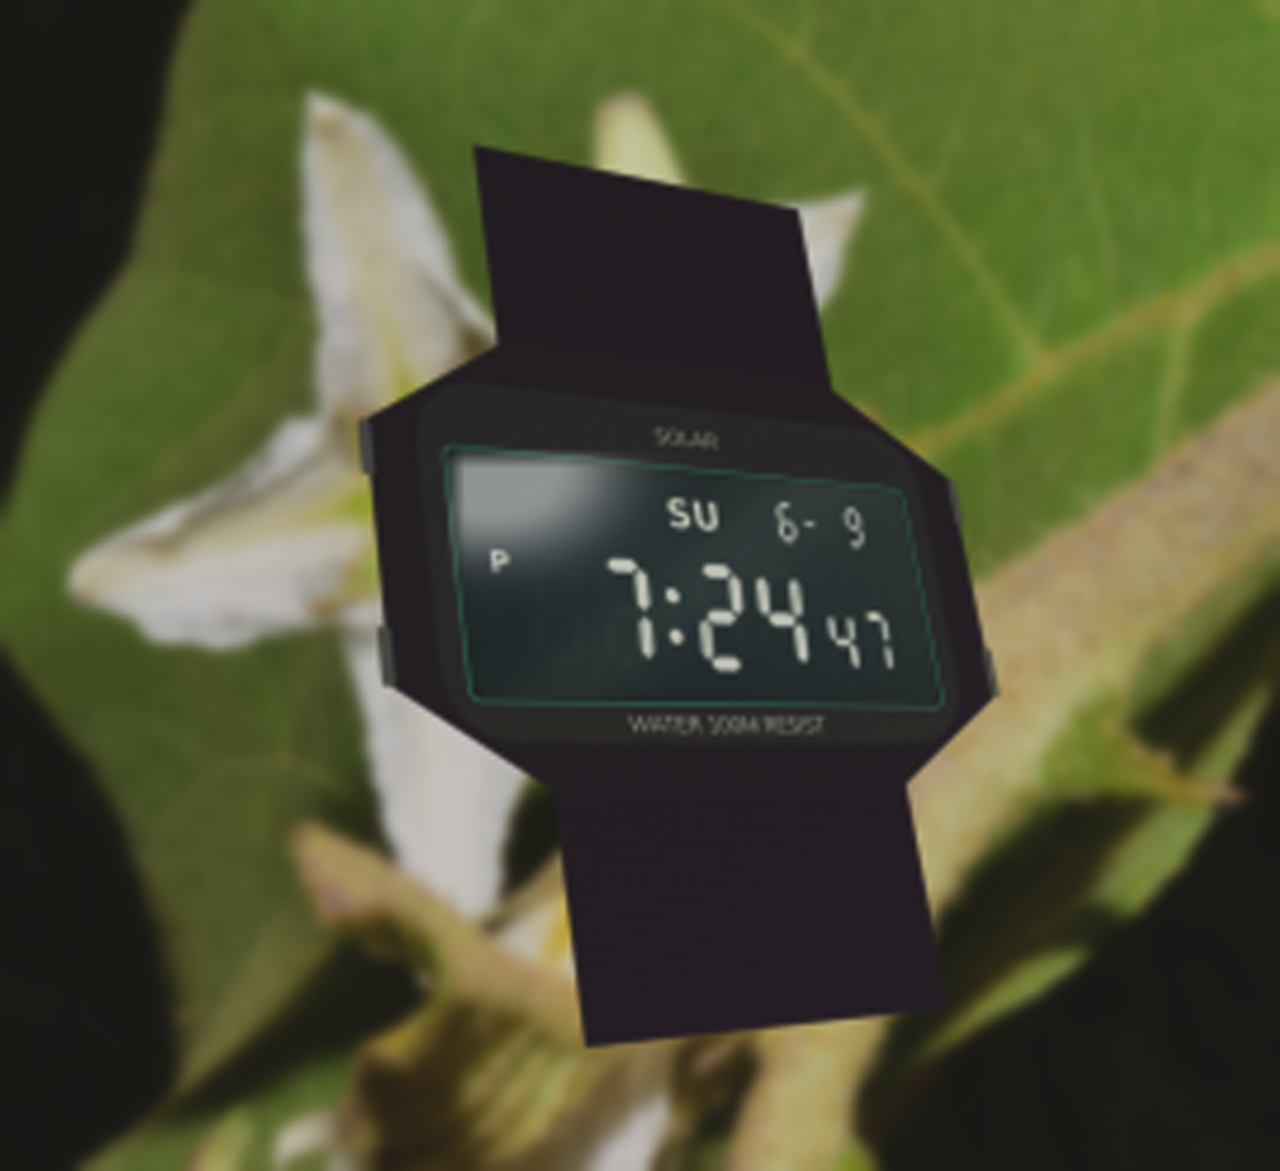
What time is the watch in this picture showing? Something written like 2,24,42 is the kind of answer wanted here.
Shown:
7,24,47
